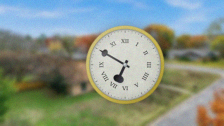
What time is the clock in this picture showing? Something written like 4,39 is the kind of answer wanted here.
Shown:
6,50
